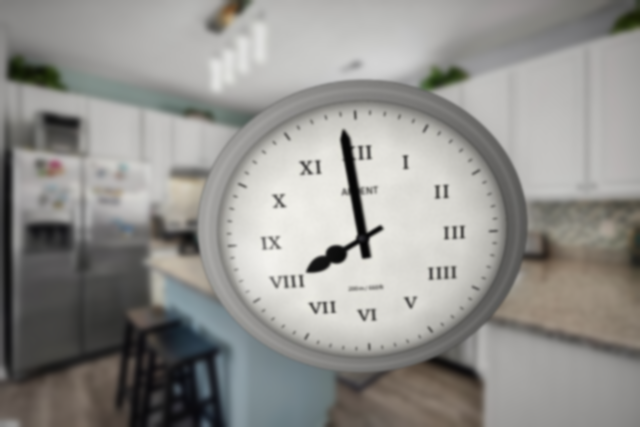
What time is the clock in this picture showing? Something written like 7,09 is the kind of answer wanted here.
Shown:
7,59
